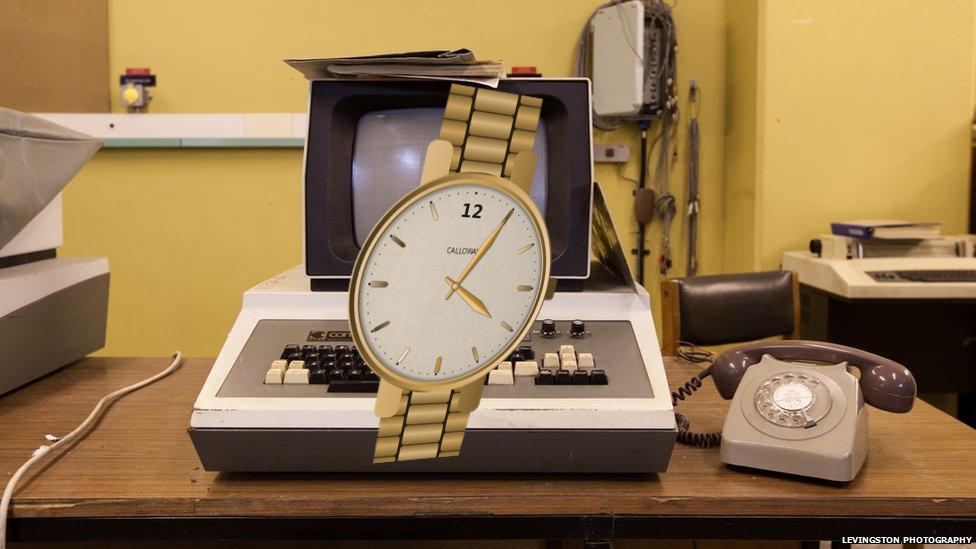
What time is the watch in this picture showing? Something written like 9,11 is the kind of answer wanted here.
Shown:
4,05
